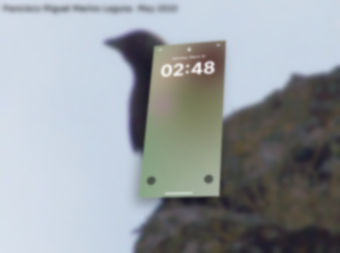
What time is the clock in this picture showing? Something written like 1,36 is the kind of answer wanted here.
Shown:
2,48
